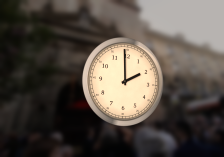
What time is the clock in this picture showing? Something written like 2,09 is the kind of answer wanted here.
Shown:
1,59
